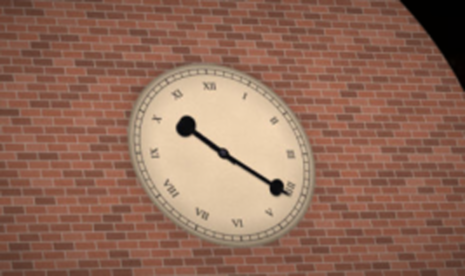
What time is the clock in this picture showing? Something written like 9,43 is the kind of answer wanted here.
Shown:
10,21
